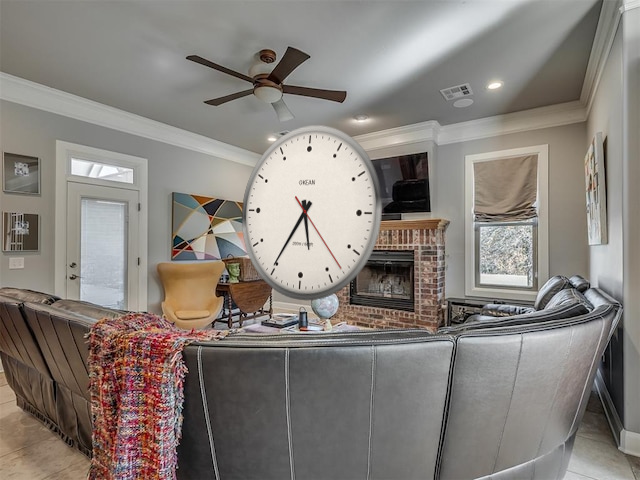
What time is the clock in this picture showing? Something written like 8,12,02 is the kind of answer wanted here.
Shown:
5,35,23
